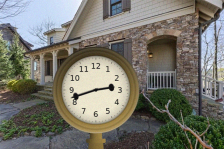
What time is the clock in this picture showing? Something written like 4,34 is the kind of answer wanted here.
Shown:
2,42
